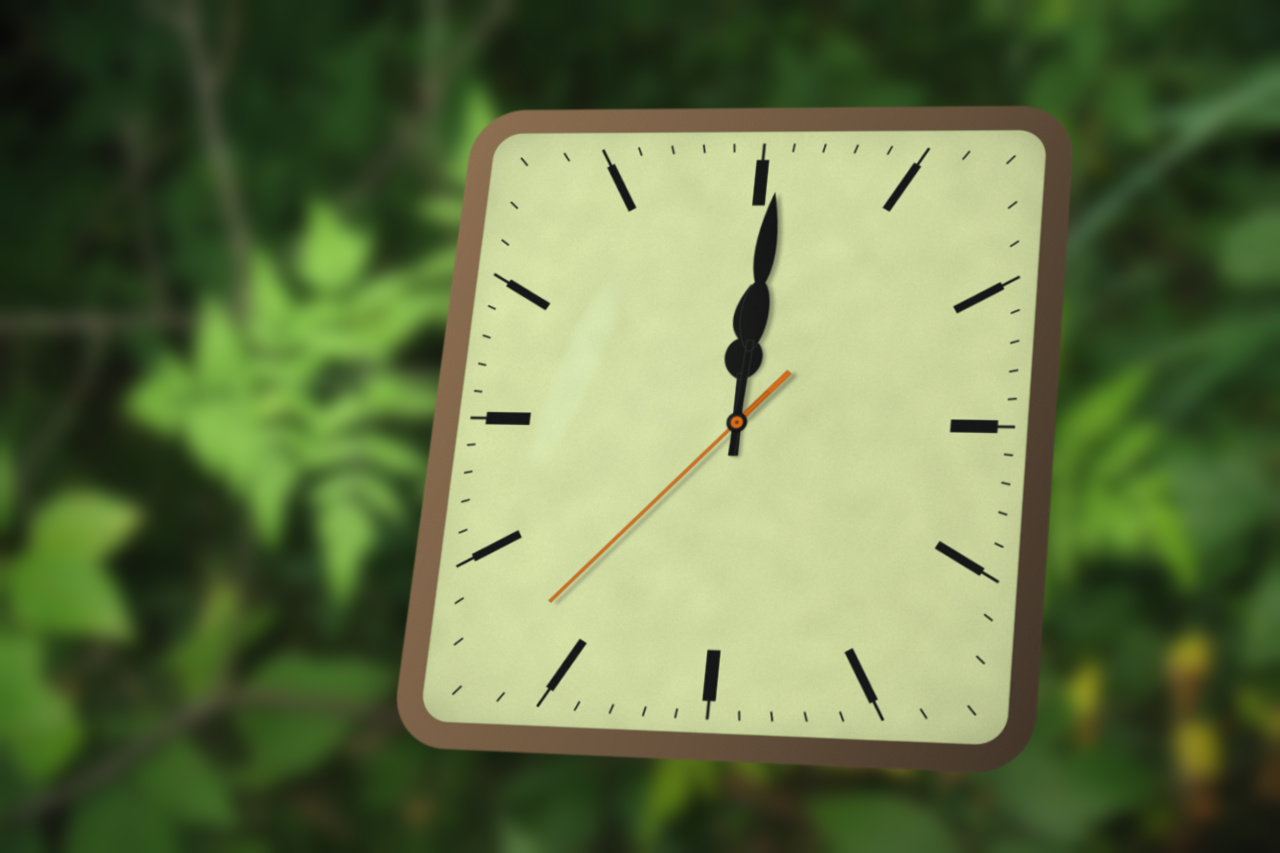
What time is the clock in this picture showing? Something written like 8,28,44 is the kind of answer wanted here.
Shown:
12,00,37
